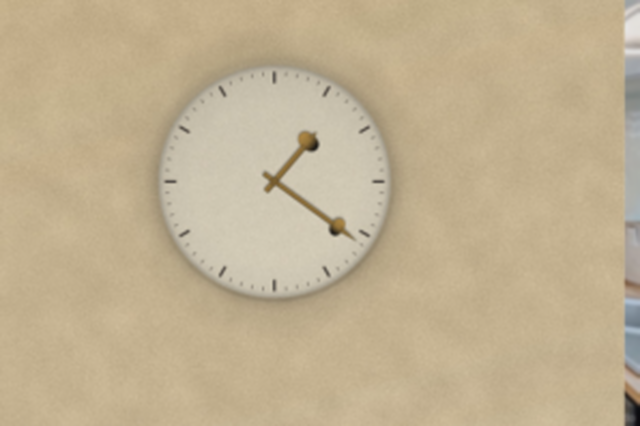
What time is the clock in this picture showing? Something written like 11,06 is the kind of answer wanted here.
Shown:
1,21
